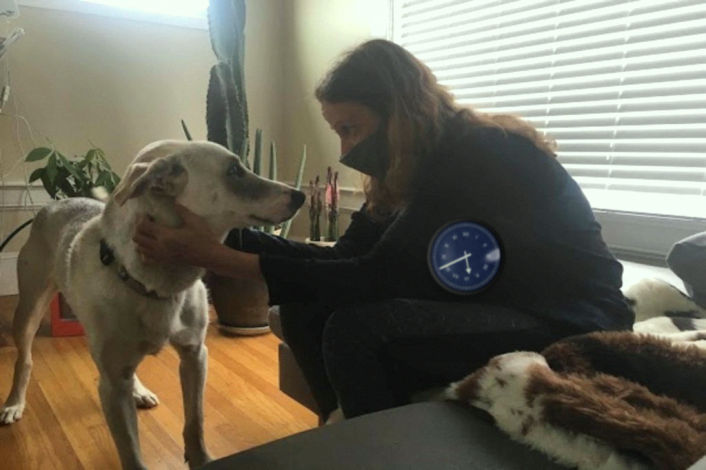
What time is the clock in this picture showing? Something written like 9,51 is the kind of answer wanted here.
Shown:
5,41
